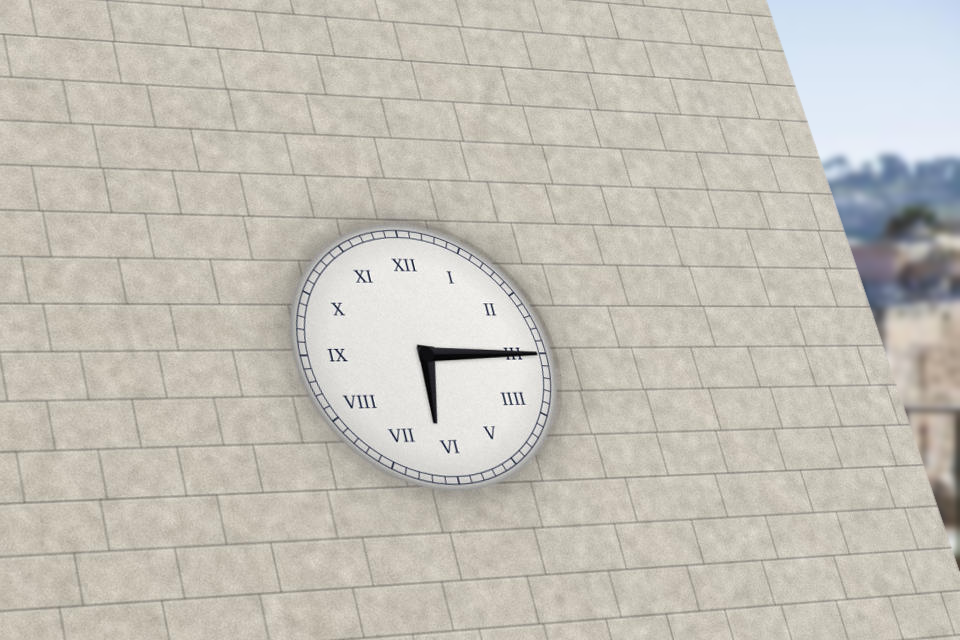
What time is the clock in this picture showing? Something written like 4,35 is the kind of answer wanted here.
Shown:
6,15
